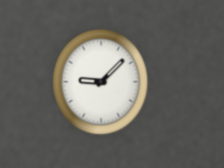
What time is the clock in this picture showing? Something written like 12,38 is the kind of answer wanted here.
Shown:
9,08
